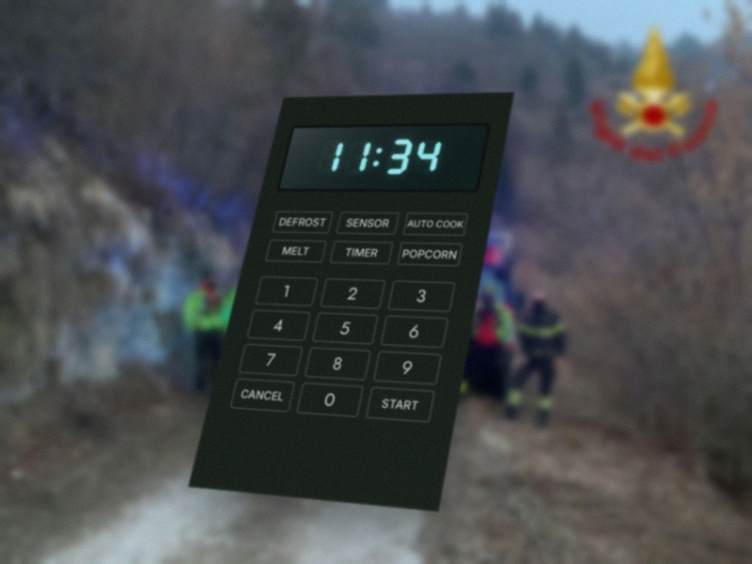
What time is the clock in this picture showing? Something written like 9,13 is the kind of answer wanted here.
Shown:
11,34
